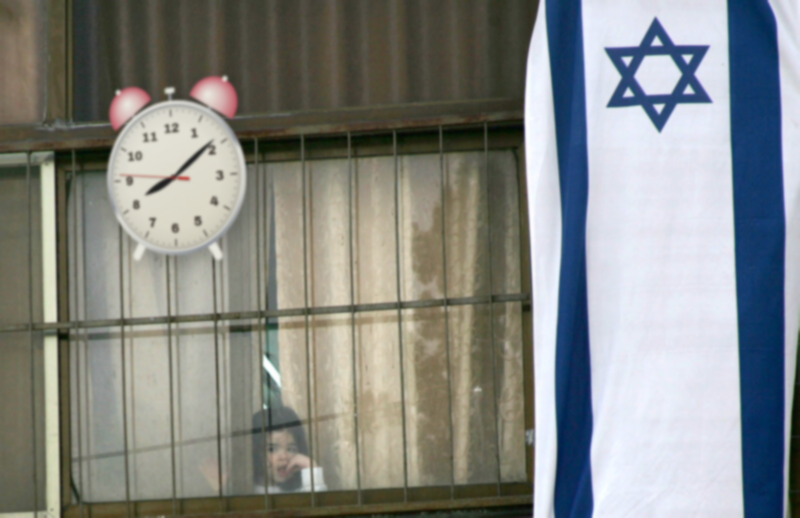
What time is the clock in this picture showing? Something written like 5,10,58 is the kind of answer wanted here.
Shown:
8,08,46
